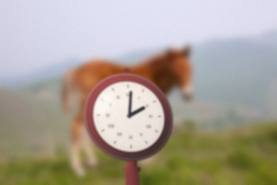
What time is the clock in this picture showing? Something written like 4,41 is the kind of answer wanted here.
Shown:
2,01
